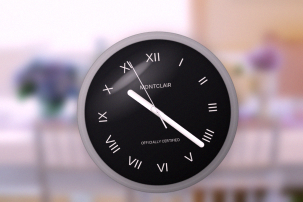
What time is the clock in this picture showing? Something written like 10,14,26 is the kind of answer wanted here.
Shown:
10,21,56
